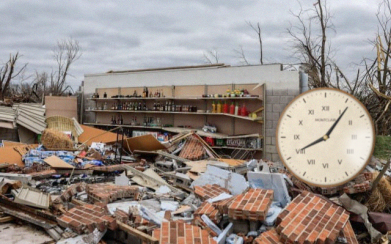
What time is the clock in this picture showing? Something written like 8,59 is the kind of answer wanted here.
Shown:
8,06
